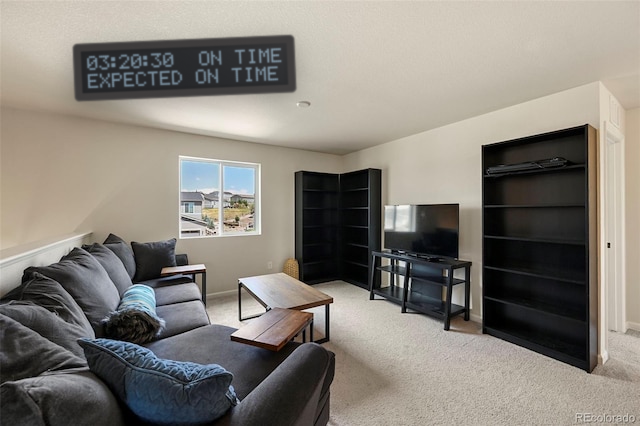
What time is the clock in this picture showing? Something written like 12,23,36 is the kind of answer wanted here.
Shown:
3,20,30
